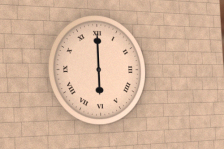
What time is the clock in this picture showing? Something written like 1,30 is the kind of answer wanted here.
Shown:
6,00
